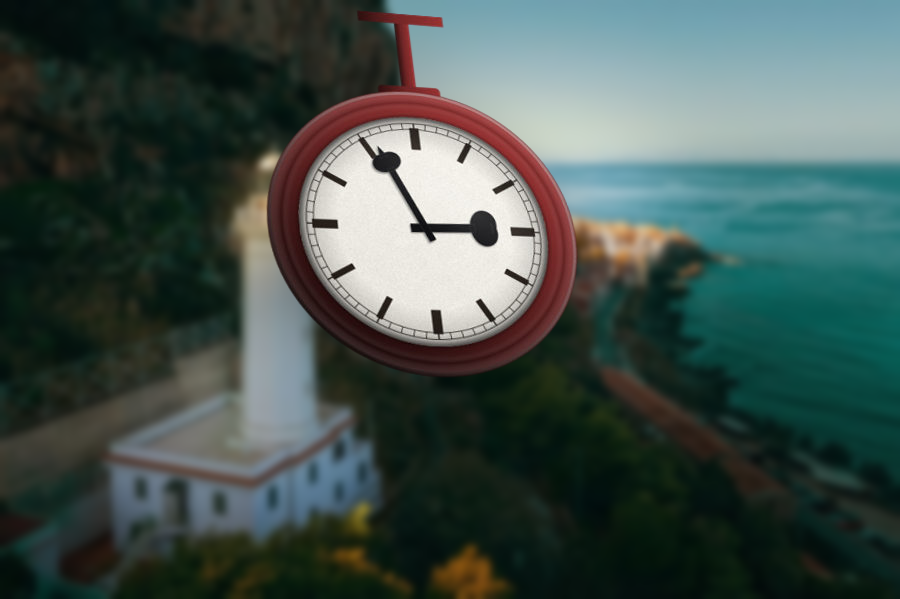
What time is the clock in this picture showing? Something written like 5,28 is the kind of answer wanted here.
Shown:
2,56
